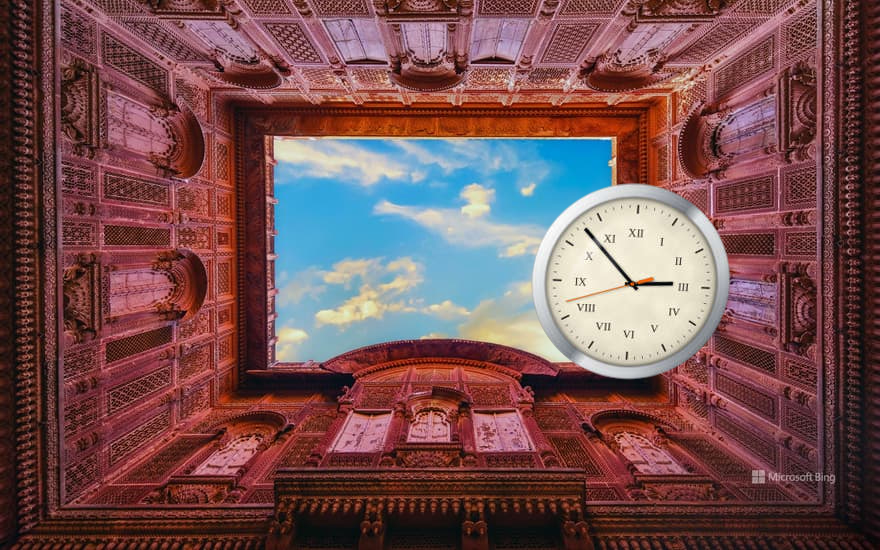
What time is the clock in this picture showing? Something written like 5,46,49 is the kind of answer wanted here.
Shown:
2,52,42
